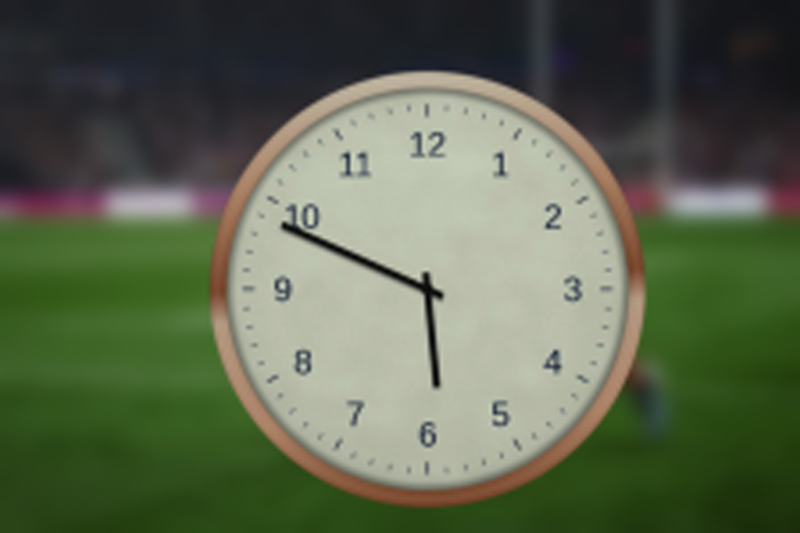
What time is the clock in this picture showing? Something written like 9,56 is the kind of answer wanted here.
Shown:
5,49
